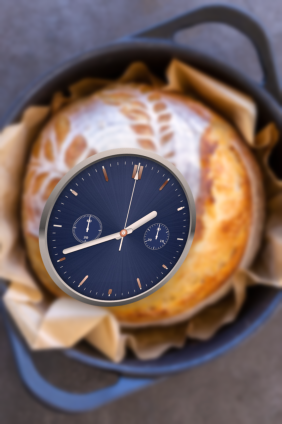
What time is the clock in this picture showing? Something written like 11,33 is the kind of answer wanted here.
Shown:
1,41
